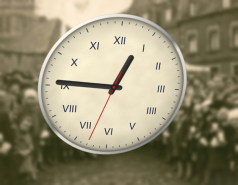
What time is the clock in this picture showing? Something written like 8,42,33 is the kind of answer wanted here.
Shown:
12,45,33
